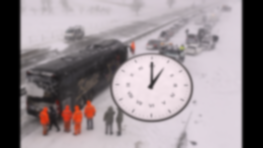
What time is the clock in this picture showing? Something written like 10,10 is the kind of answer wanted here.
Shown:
1,00
